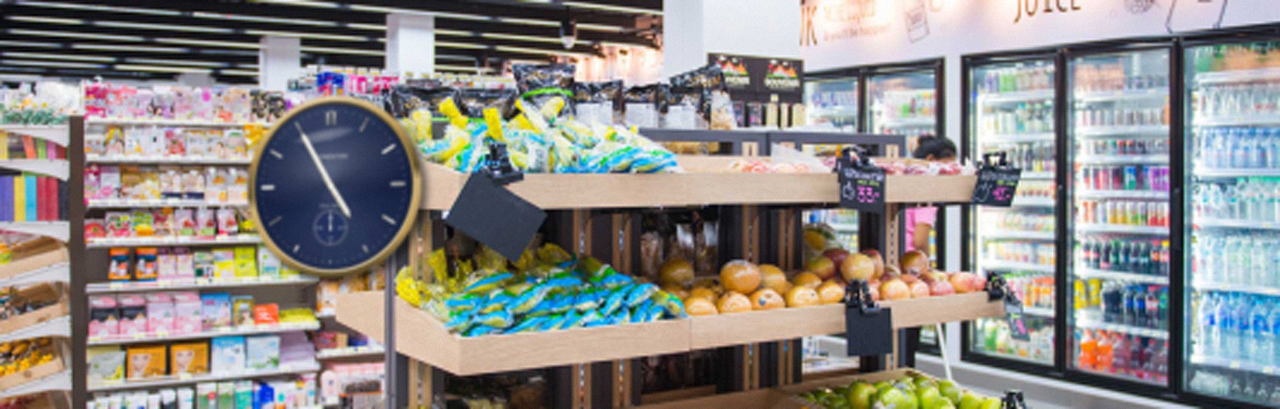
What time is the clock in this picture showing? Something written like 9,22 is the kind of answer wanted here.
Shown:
4,55
